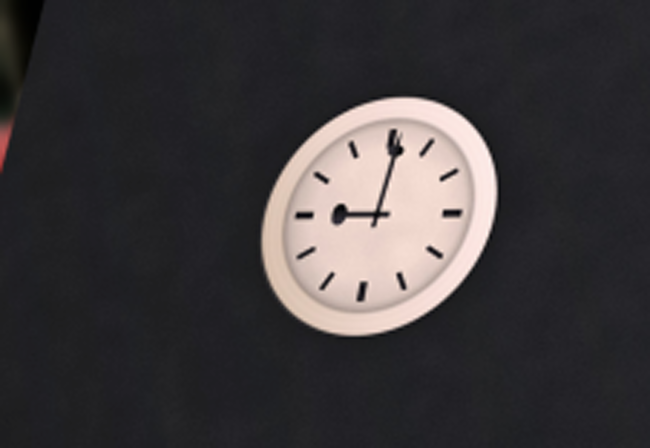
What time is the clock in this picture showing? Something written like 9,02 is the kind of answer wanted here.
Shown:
9,01
